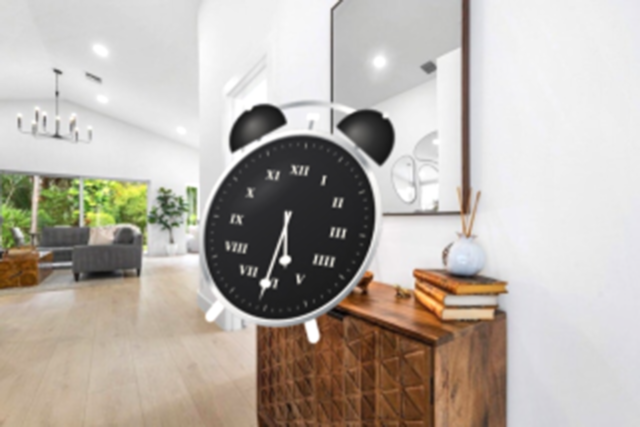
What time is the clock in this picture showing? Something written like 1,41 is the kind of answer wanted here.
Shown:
5,31
